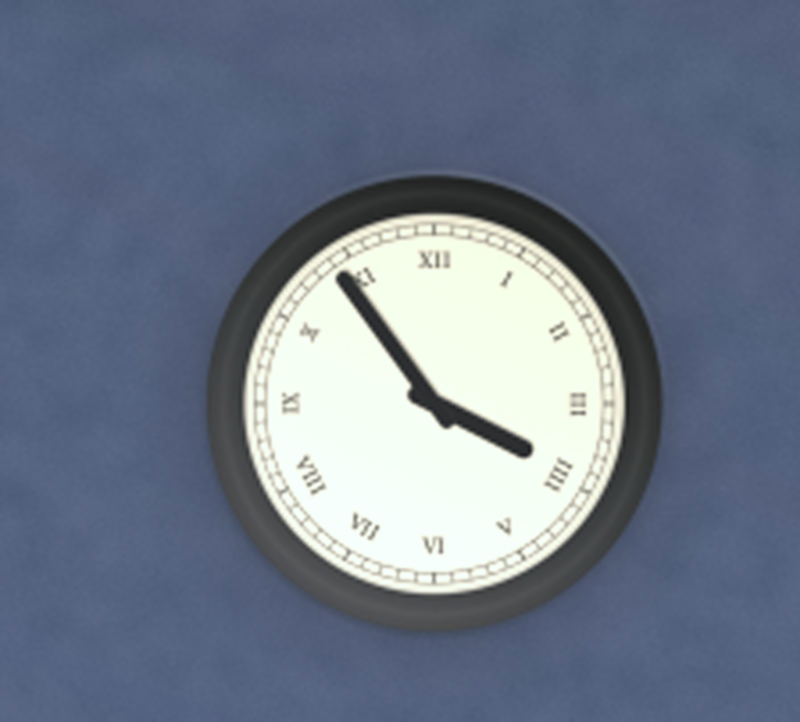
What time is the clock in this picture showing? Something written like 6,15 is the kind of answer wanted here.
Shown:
3,54
